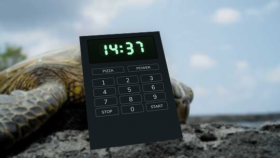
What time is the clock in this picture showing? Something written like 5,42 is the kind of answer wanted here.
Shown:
14,37
